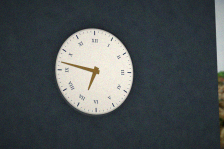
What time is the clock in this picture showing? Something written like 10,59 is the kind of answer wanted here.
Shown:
6,47
